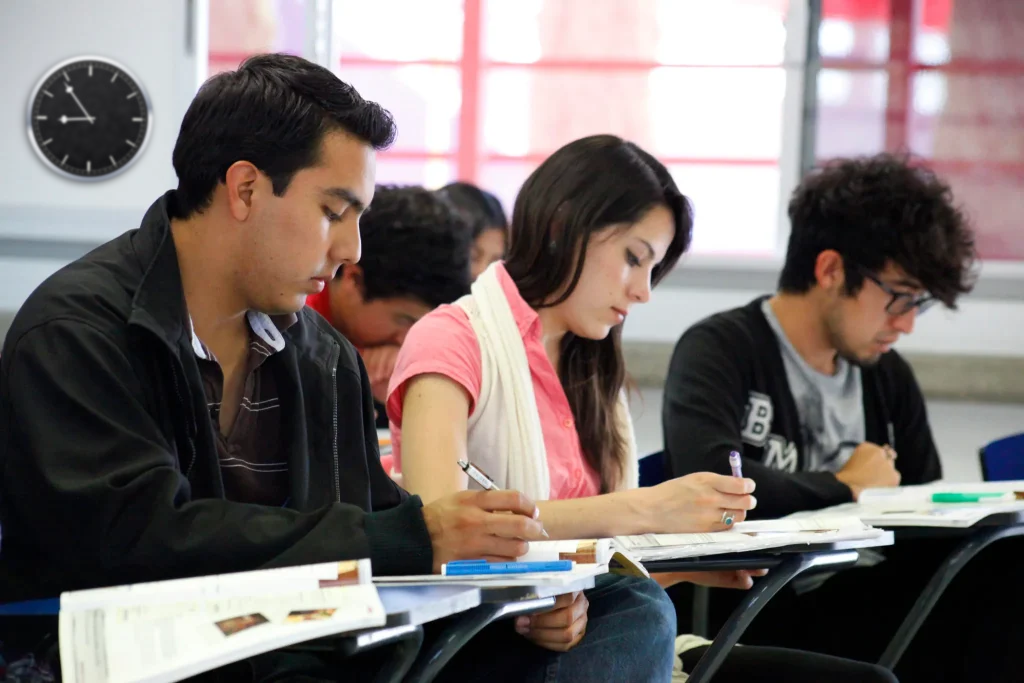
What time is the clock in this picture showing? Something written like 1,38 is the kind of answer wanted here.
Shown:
8,54
